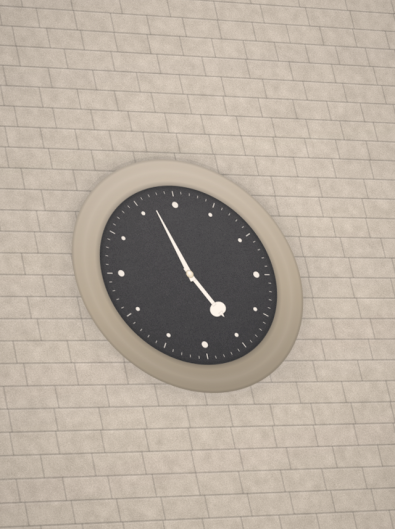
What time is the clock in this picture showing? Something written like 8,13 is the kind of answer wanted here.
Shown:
4,57
